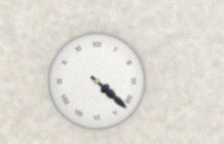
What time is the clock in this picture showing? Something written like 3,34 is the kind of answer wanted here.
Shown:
4,22
